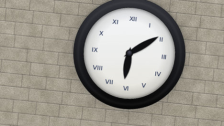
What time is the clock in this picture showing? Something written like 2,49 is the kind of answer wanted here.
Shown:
6,09
